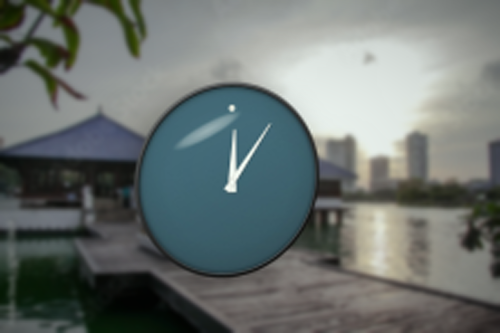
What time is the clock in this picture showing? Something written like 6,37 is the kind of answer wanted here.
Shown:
12,06
